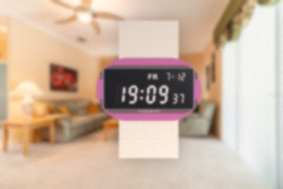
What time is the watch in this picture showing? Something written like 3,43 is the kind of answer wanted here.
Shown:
19,09
